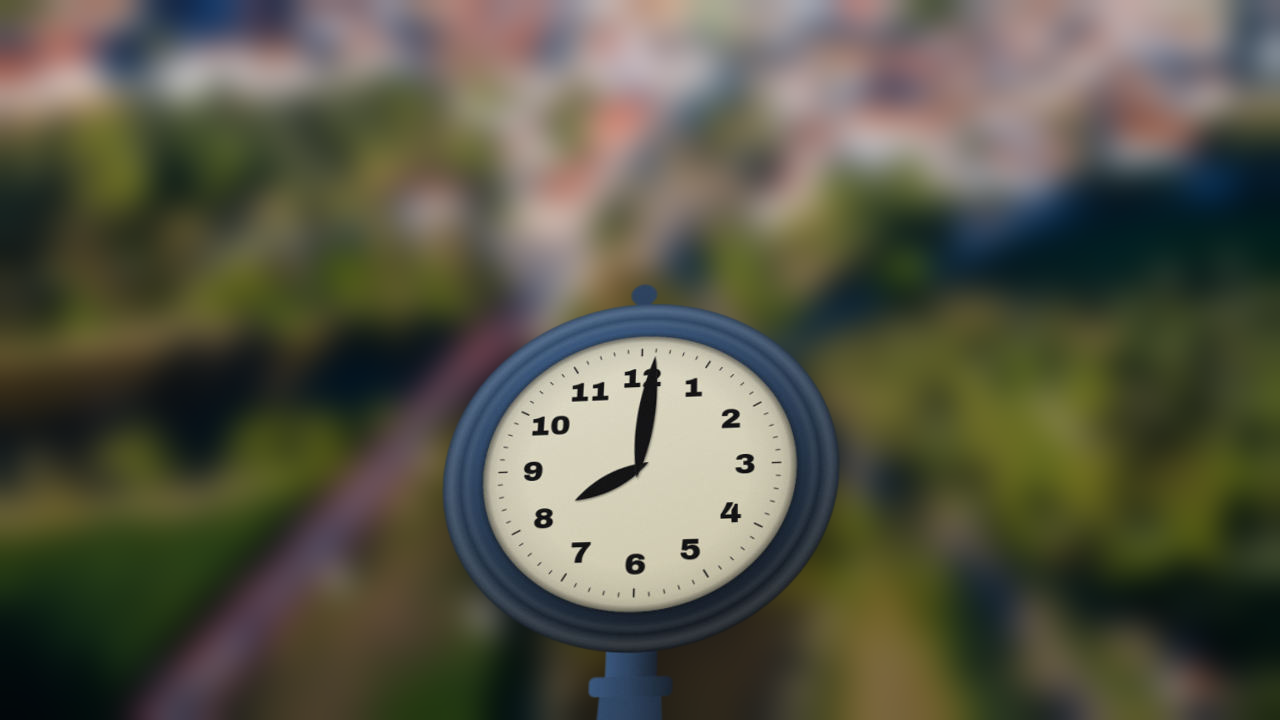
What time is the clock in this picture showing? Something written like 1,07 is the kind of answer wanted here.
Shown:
8,01
